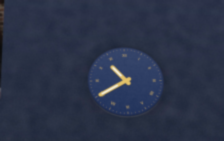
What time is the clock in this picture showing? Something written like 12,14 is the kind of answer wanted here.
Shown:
10,40
